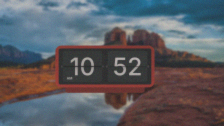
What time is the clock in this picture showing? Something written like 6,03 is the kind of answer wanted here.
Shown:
10,52
